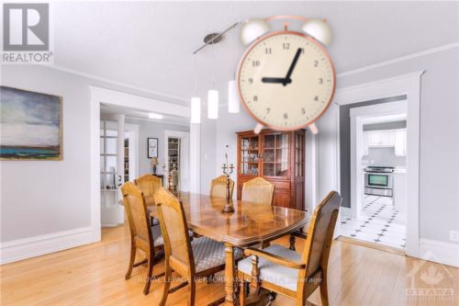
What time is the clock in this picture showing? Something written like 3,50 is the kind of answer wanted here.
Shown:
9,04
